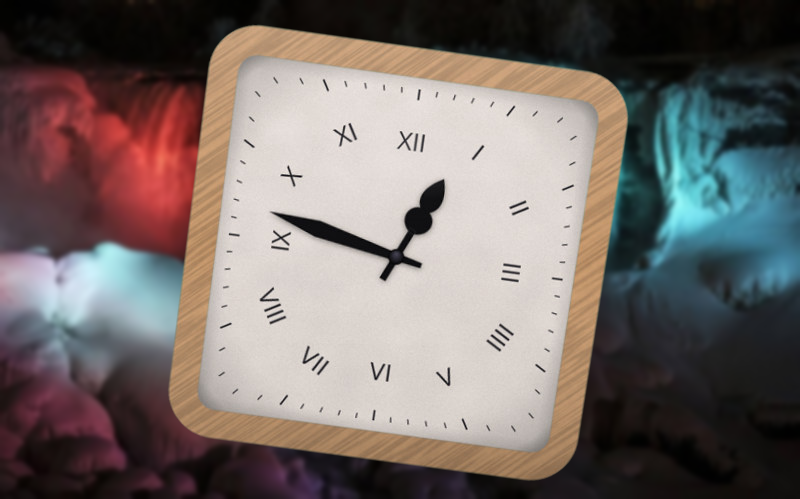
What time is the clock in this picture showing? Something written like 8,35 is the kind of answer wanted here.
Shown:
12,47
